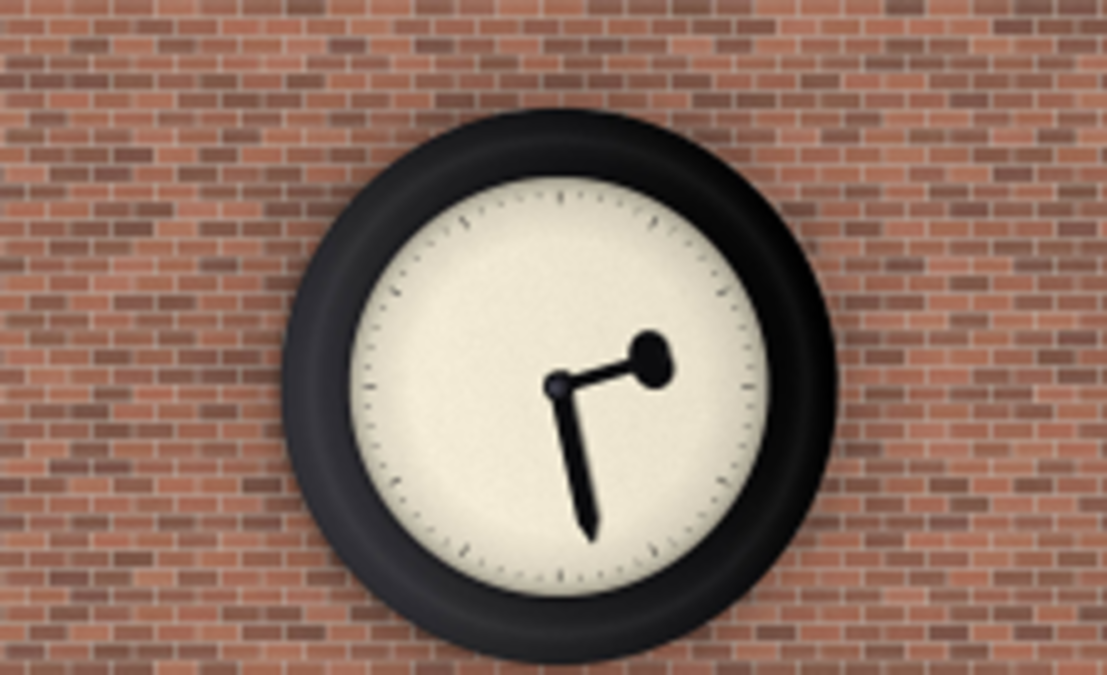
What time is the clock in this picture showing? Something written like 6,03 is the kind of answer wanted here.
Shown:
2,28
